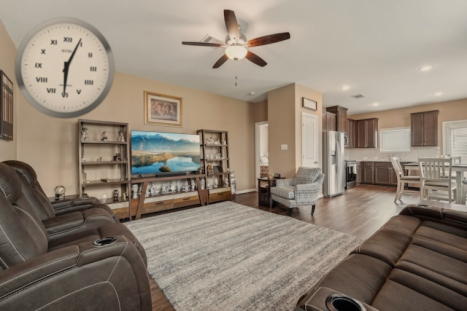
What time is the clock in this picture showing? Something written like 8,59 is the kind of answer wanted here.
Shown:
6,04
